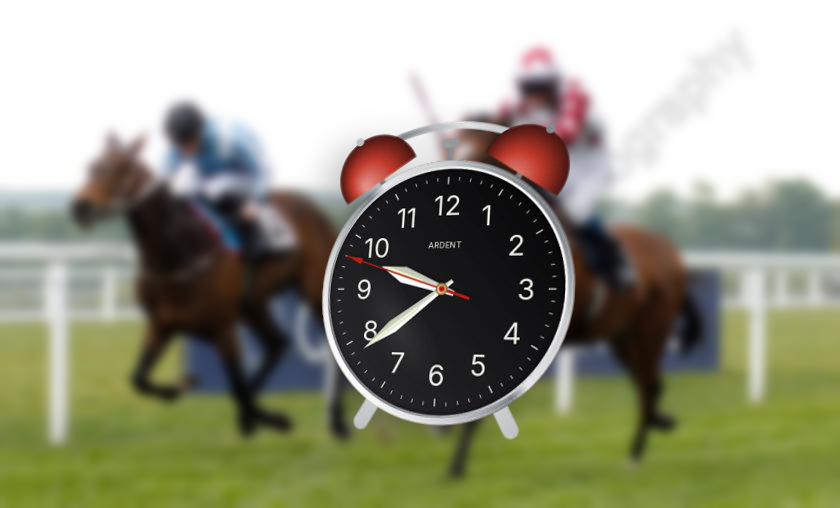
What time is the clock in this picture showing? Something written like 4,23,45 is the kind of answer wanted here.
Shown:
9,38,48
